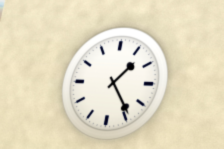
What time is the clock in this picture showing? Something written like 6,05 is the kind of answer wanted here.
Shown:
1,24
